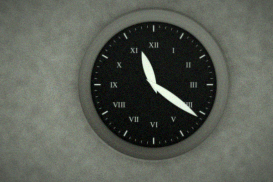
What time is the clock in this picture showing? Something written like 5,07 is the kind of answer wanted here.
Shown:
11,21
